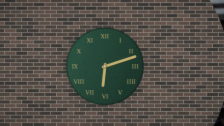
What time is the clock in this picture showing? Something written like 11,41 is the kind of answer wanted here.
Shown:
6,12
